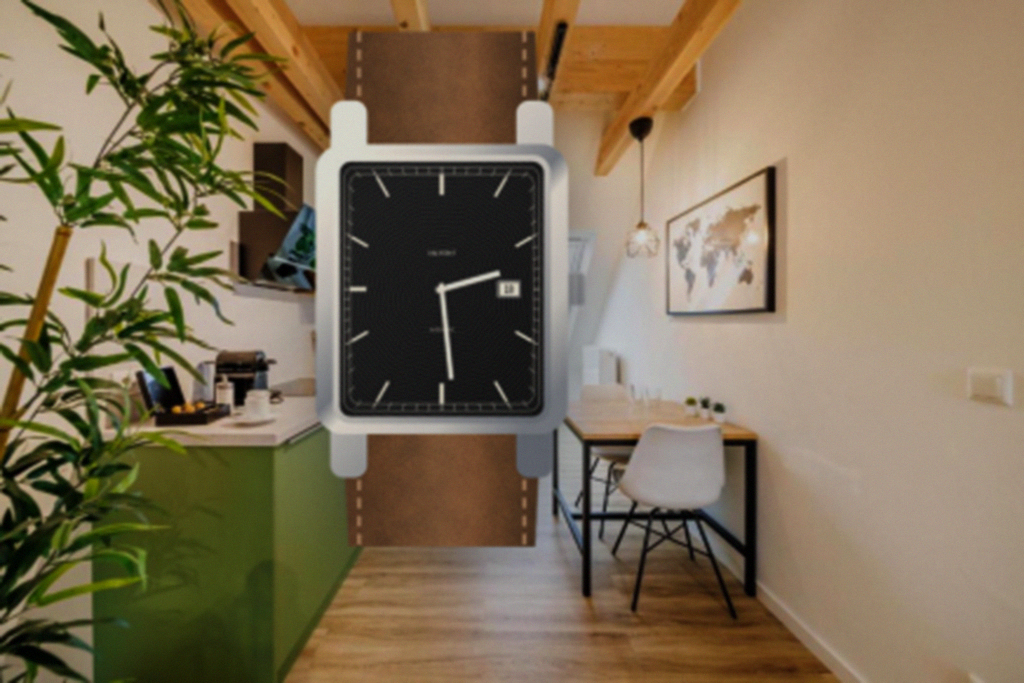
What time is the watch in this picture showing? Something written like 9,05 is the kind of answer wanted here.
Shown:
2,29
